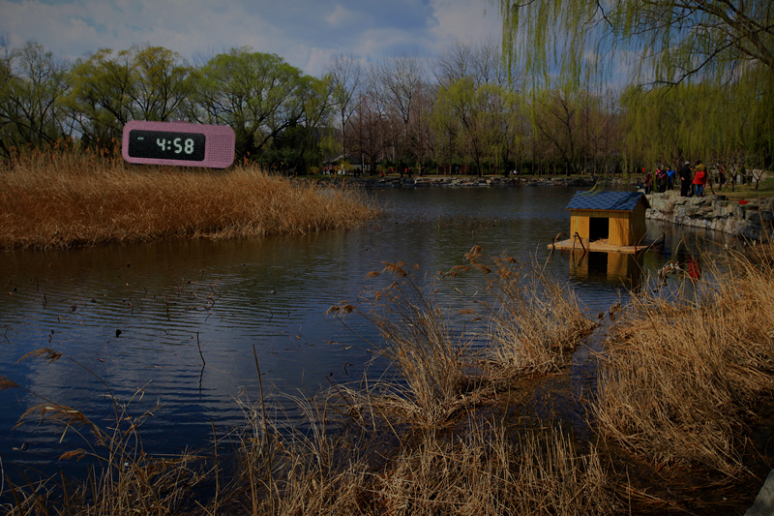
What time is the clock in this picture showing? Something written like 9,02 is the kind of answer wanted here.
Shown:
4,58
